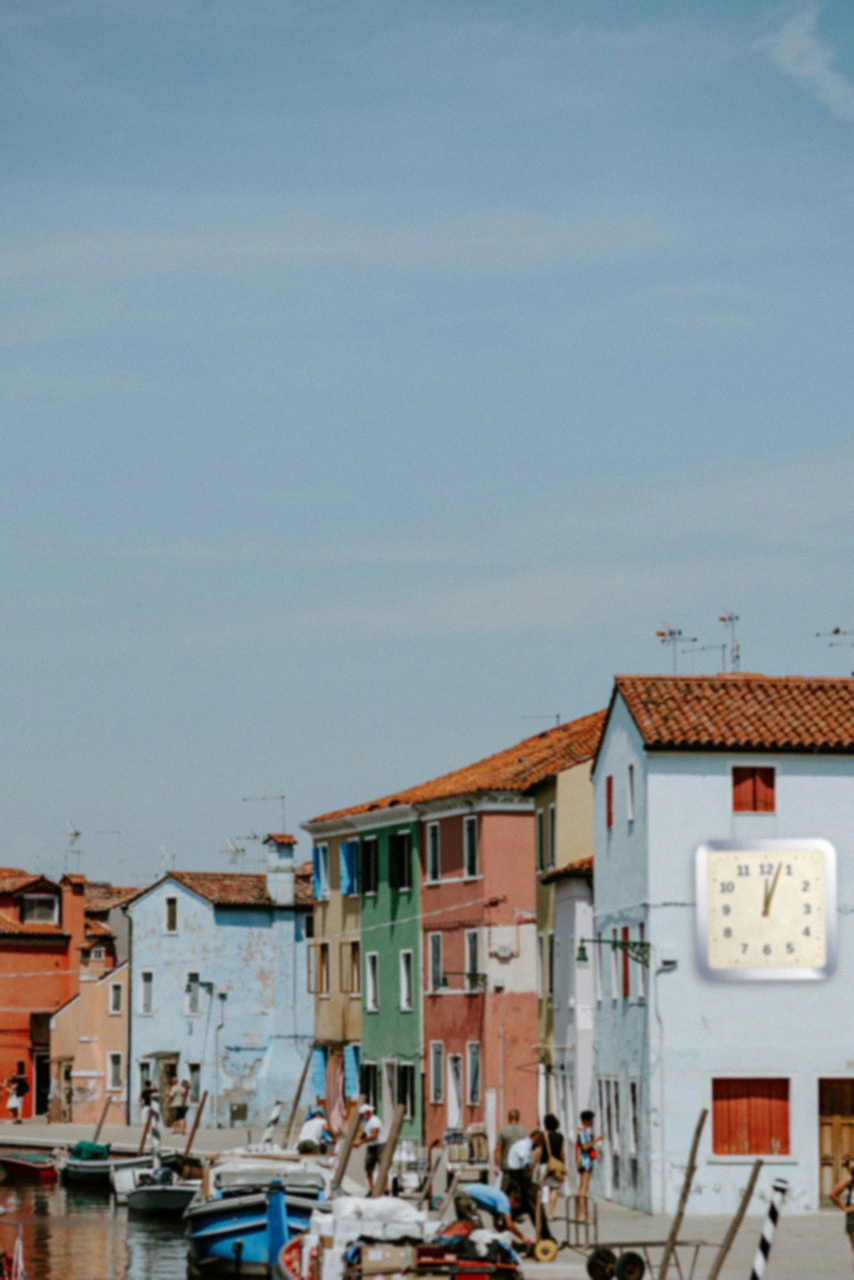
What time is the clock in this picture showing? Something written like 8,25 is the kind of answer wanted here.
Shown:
12,03
